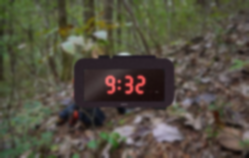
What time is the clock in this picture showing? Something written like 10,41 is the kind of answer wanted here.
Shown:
9,32
